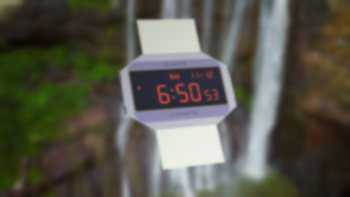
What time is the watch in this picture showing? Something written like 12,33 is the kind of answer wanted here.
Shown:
6,50
